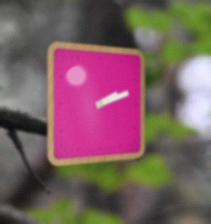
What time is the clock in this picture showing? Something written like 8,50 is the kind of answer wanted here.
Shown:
2,12
